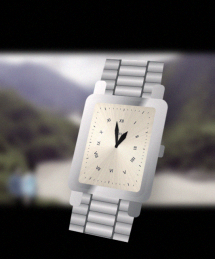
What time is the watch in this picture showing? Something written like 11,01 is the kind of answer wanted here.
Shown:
12,58
